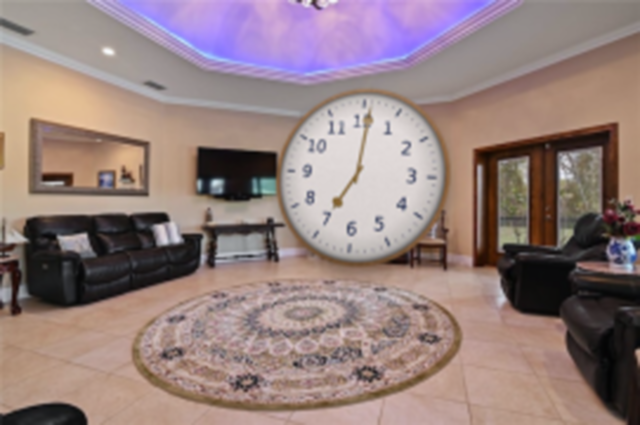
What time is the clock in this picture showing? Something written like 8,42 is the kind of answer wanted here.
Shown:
7,01
